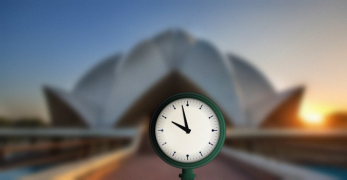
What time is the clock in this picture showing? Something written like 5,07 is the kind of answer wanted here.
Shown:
9,58
